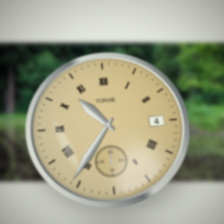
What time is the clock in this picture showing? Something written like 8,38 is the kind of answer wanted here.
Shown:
10,36
